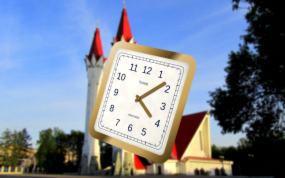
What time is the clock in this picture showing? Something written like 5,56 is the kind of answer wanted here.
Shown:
4,08
